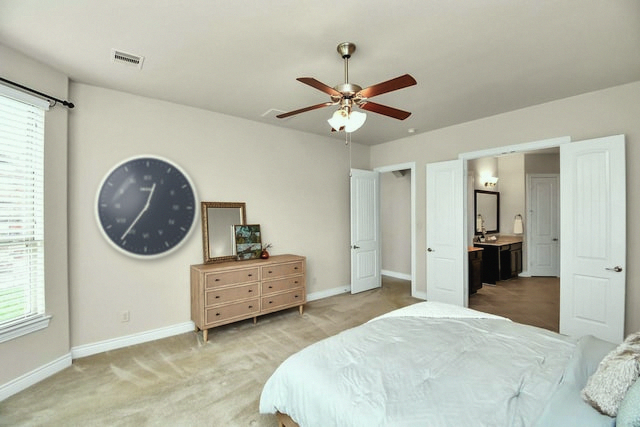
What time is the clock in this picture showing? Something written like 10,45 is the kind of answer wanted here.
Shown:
12,36
